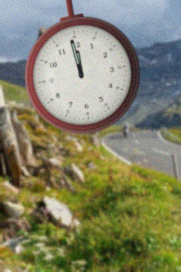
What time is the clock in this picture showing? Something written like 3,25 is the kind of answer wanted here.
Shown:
11,59
